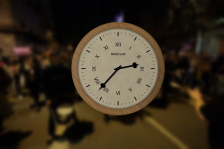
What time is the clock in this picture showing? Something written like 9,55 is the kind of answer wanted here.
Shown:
2,37
